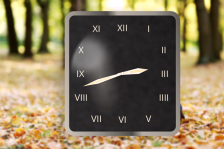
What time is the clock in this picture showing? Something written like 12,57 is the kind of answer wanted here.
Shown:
2,42
